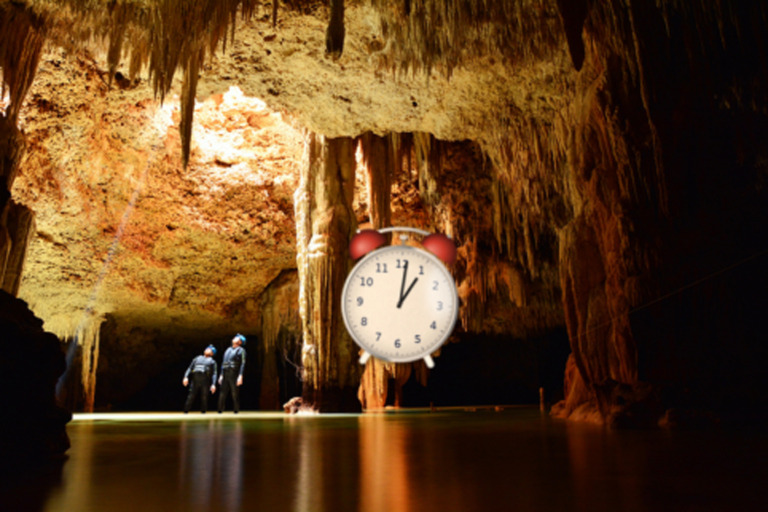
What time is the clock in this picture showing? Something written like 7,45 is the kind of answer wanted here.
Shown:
1,01
